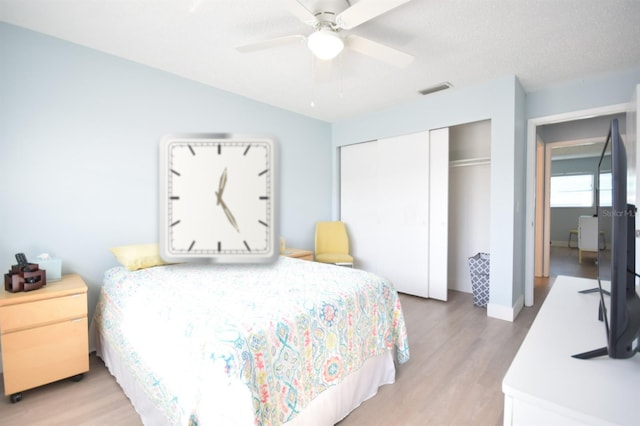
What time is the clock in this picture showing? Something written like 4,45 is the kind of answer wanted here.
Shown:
12,25
